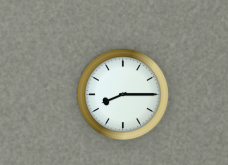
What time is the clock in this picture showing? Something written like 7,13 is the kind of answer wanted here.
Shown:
8,15
